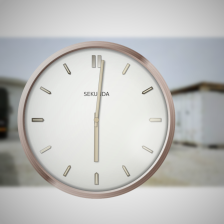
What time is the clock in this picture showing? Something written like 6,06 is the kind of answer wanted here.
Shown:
6,01
